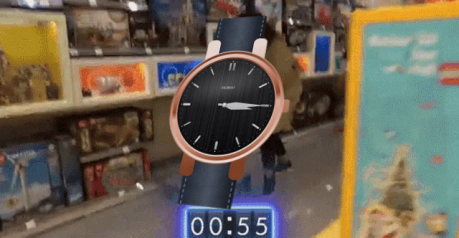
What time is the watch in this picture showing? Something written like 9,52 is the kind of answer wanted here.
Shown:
3,15
